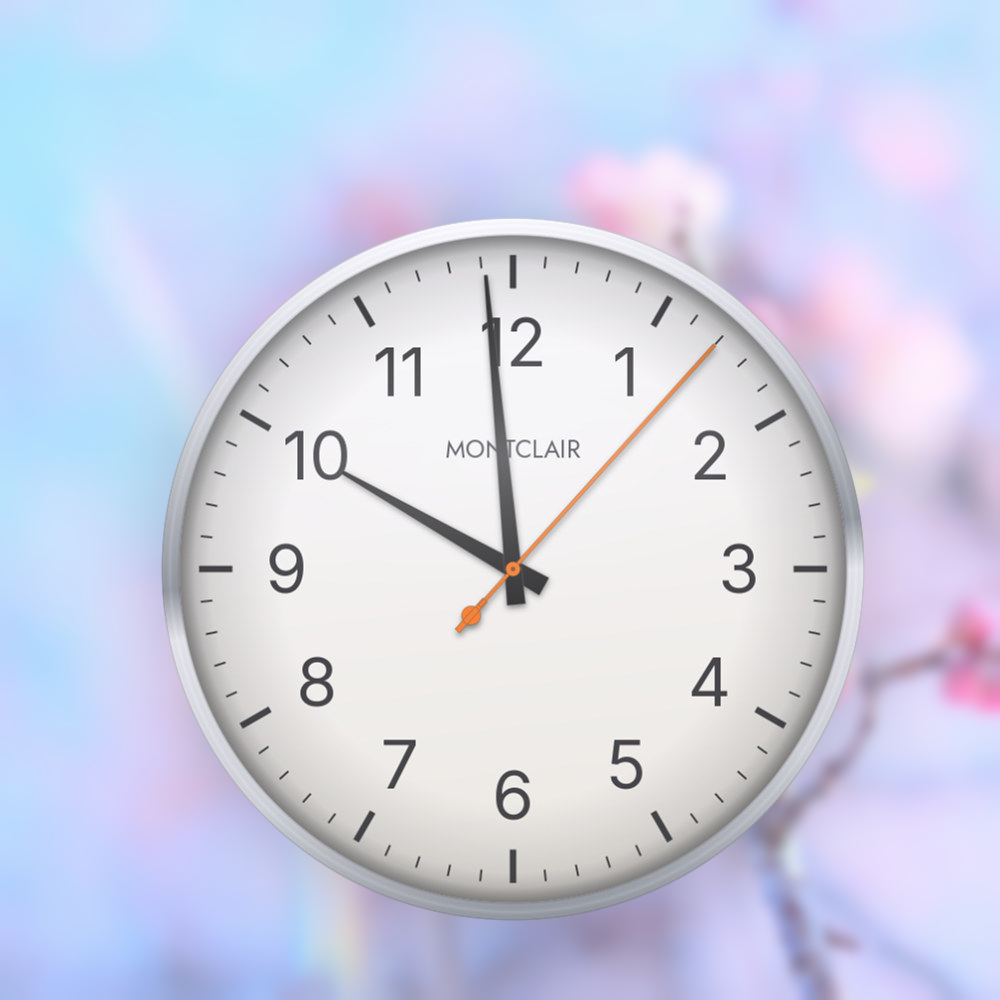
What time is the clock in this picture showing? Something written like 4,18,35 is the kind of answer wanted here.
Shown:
9,59,07
